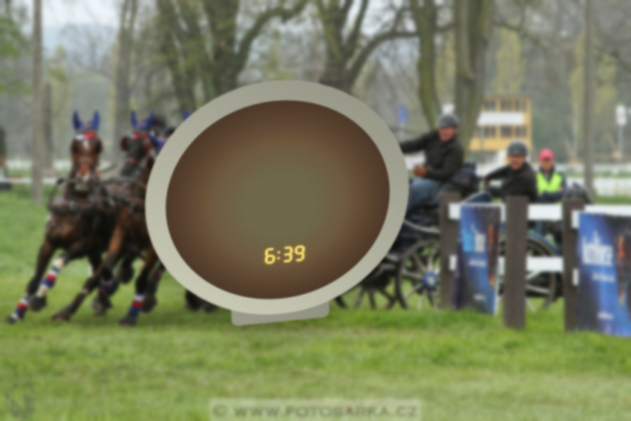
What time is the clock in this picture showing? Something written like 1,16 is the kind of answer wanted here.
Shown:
6,39
